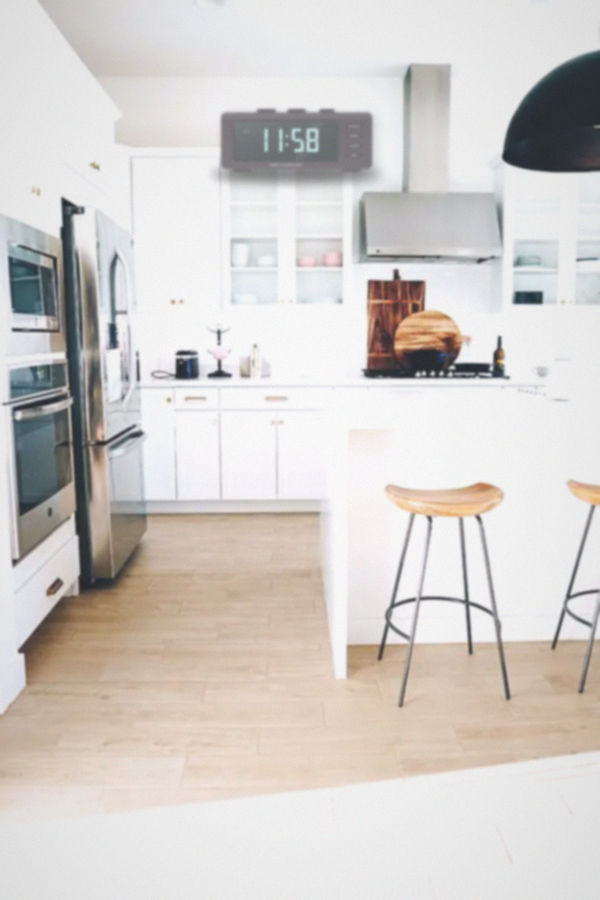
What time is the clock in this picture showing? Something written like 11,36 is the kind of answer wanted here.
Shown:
11,58
